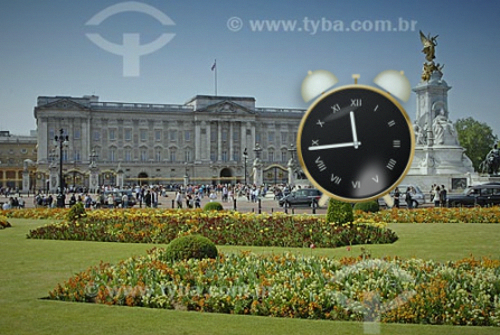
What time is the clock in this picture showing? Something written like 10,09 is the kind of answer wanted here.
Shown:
11,44
